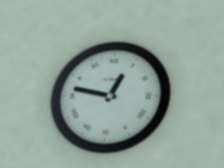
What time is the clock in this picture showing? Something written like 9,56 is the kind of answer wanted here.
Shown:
12,47
